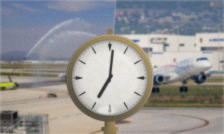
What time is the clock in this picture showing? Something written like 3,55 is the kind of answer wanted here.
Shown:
7,01
